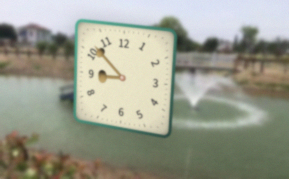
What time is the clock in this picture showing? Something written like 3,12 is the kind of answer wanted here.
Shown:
8,52
